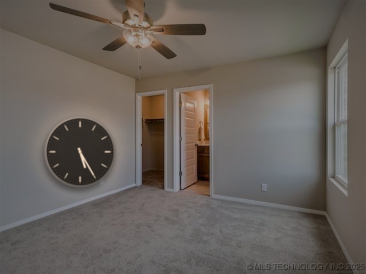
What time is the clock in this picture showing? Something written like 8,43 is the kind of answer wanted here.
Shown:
5,25
